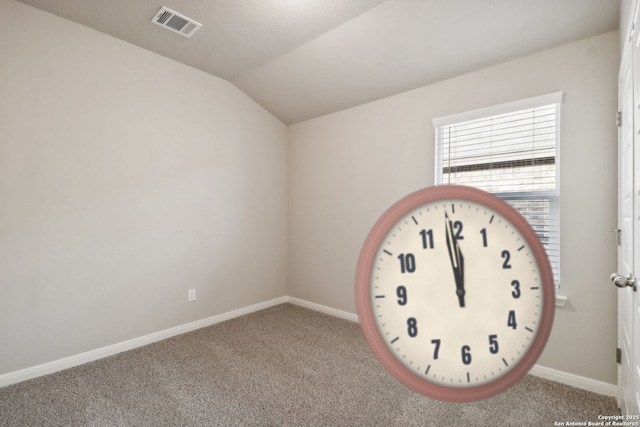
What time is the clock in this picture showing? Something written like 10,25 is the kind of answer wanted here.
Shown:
11,59
